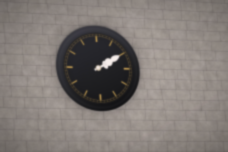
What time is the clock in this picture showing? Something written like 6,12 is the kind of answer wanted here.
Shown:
2,10
